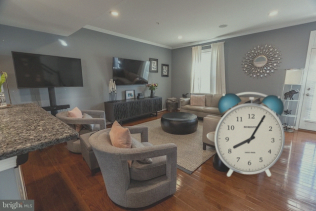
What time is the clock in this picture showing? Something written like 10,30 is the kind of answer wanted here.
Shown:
8,05
